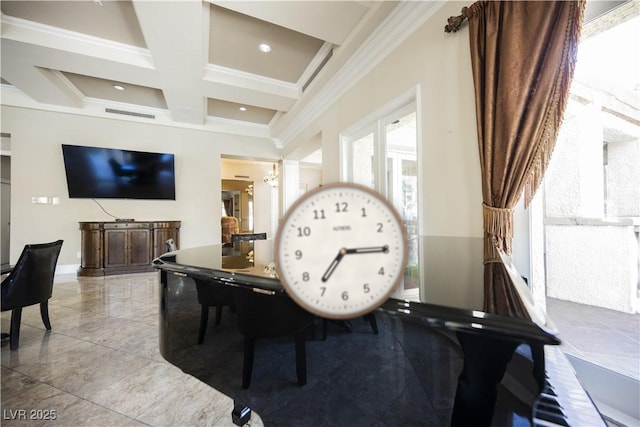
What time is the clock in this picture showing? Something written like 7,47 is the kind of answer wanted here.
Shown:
7,15
